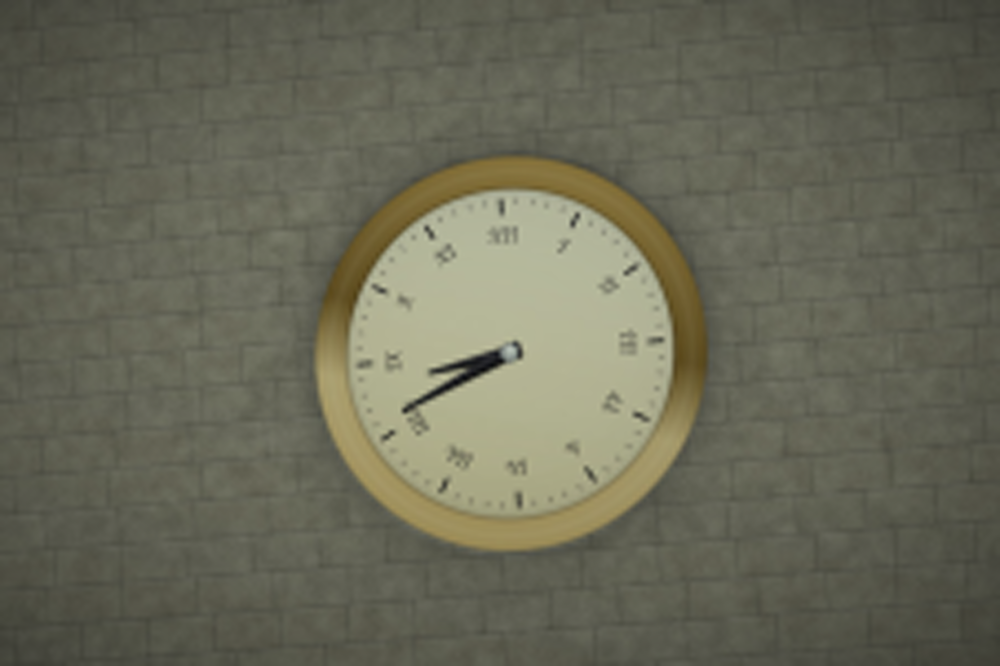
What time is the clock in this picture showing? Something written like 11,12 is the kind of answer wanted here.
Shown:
8,41
